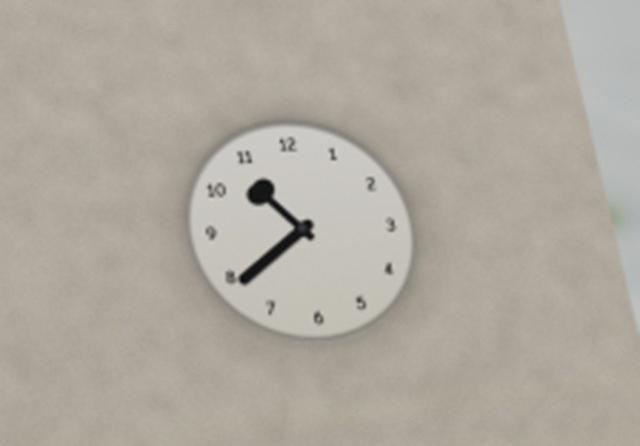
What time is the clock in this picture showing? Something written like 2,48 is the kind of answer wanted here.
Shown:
10,39
